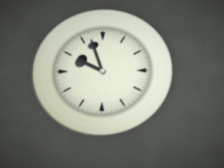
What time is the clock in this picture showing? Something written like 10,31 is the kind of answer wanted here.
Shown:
9,57
